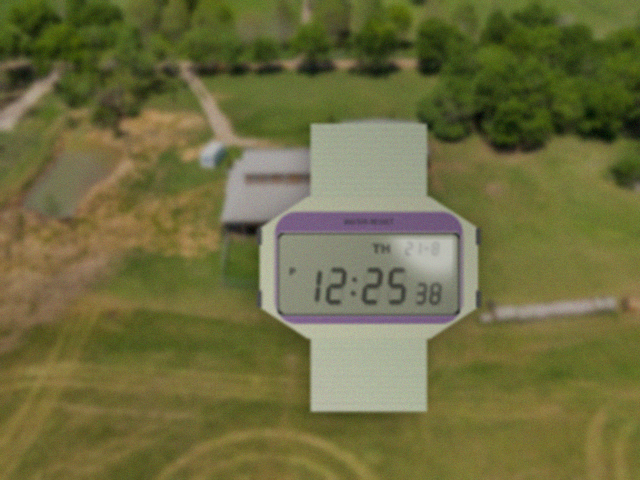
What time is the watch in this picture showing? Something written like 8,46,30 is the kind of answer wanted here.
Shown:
12,25,38
